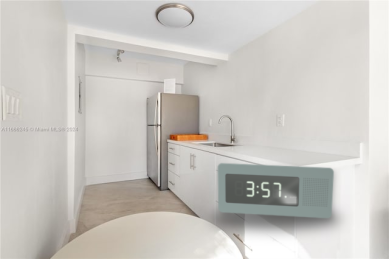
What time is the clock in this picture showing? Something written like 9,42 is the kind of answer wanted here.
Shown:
3,57
